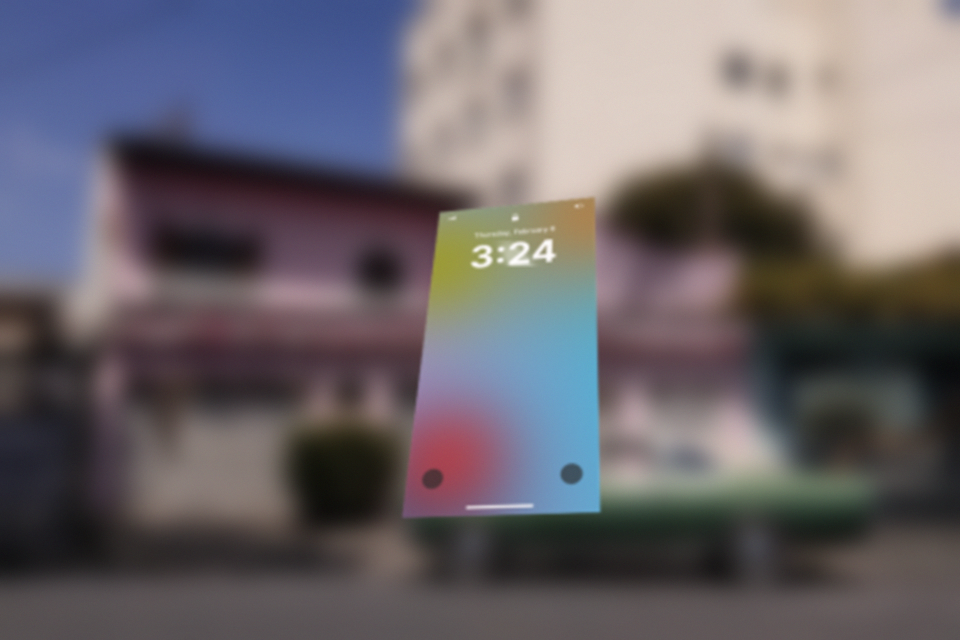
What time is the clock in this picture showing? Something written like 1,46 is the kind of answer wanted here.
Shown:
3,24
